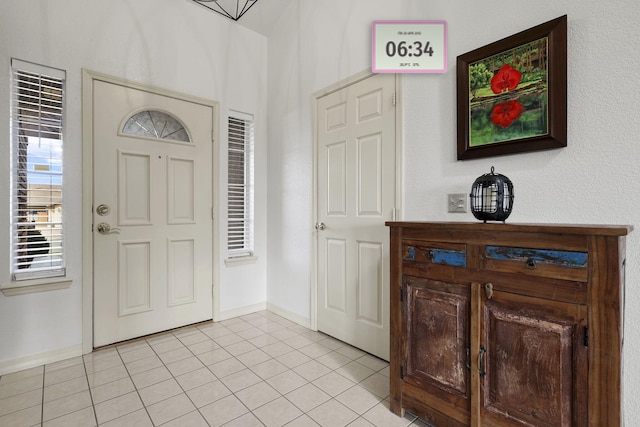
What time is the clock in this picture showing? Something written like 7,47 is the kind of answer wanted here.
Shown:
6,34
